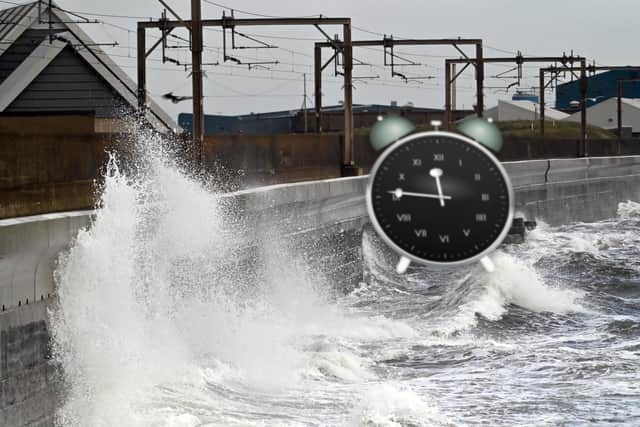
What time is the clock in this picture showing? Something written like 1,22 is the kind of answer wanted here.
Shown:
11,46
